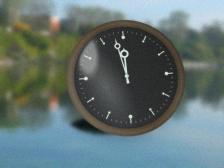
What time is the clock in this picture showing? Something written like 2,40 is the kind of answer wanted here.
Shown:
11,58
